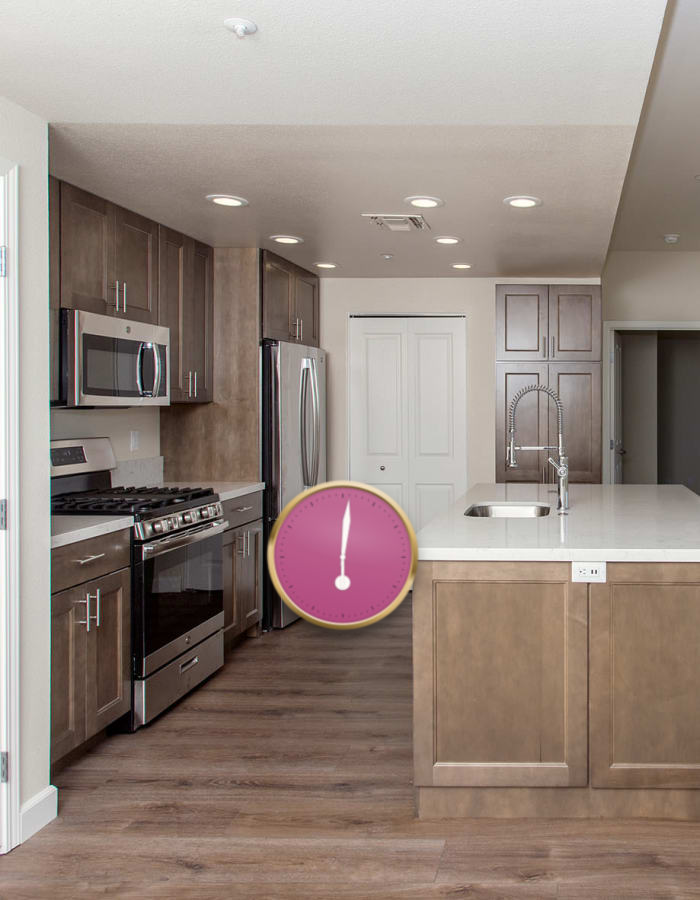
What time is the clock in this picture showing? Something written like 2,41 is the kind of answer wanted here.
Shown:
6,01
